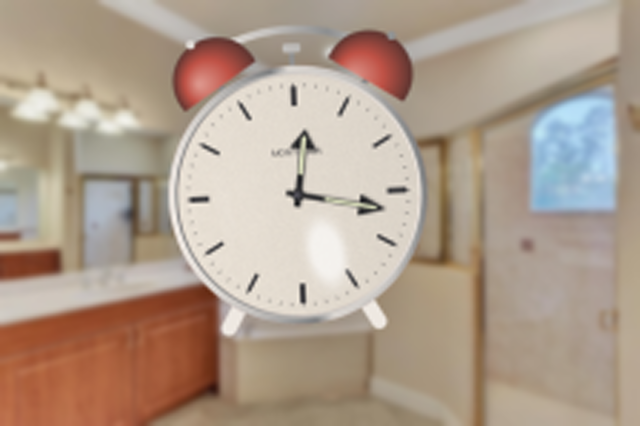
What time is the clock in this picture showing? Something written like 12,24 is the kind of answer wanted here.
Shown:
12,17
